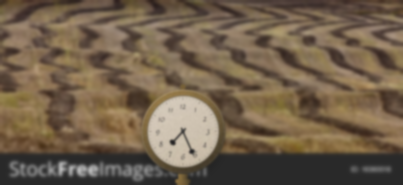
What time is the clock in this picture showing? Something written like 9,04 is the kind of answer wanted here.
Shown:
7,26
